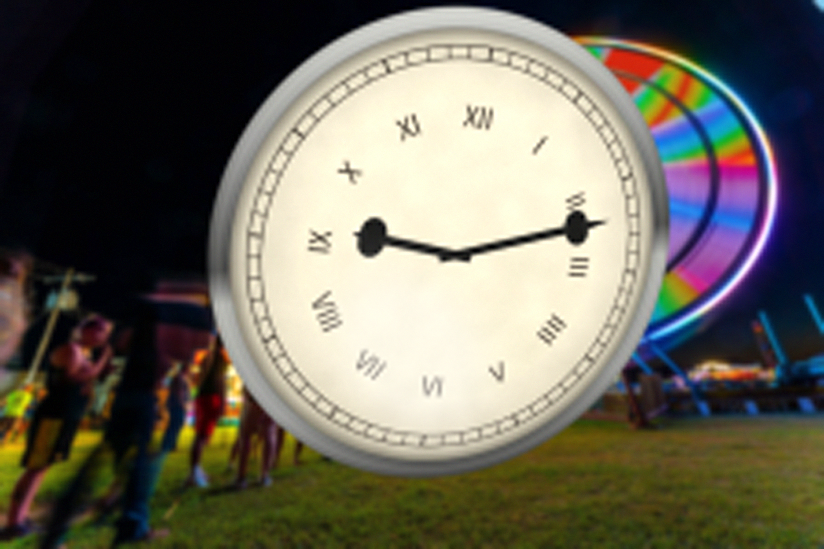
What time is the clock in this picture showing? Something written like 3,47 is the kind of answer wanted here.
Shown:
9,12
